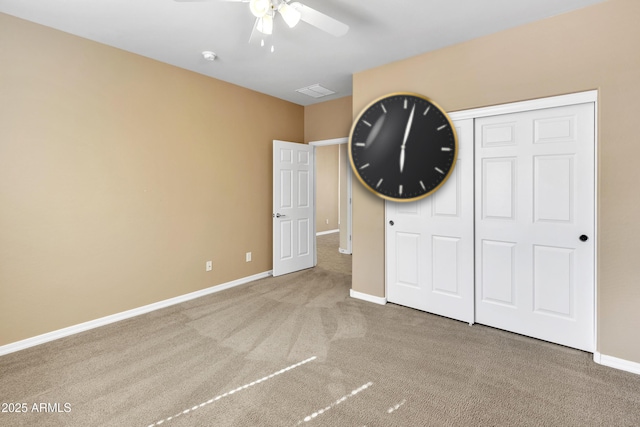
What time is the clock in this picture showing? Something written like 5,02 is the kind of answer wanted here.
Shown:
6,02
